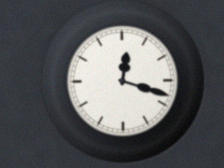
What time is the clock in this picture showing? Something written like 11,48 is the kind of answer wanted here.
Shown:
12,18
